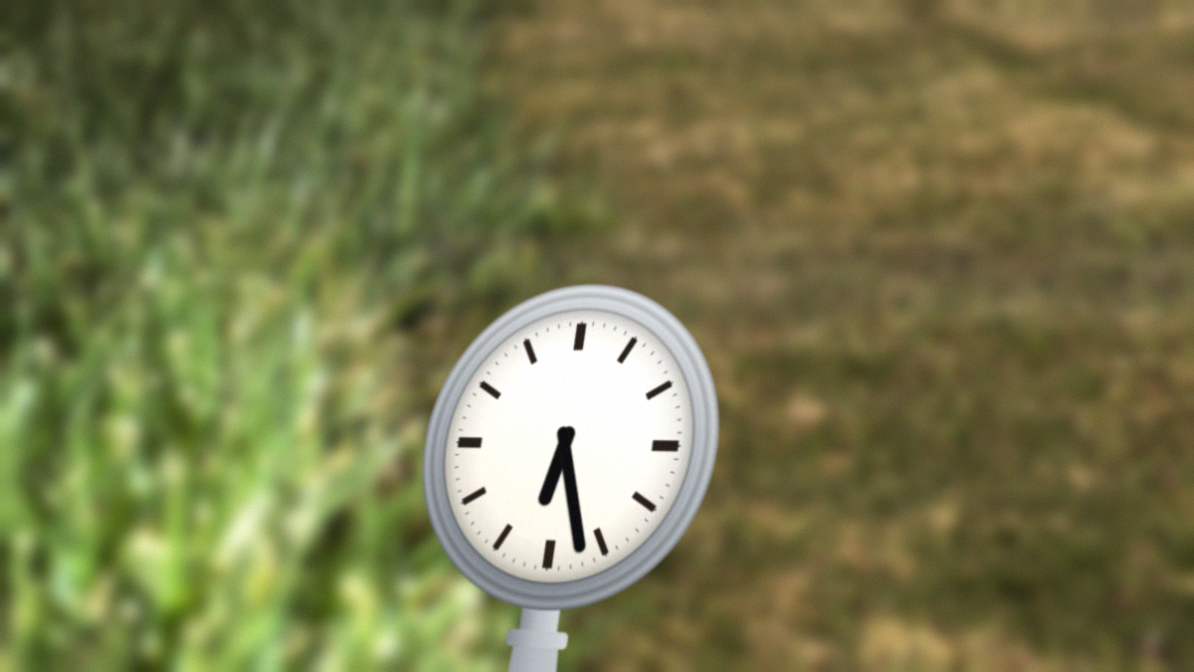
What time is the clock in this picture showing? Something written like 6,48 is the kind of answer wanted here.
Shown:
6,27
